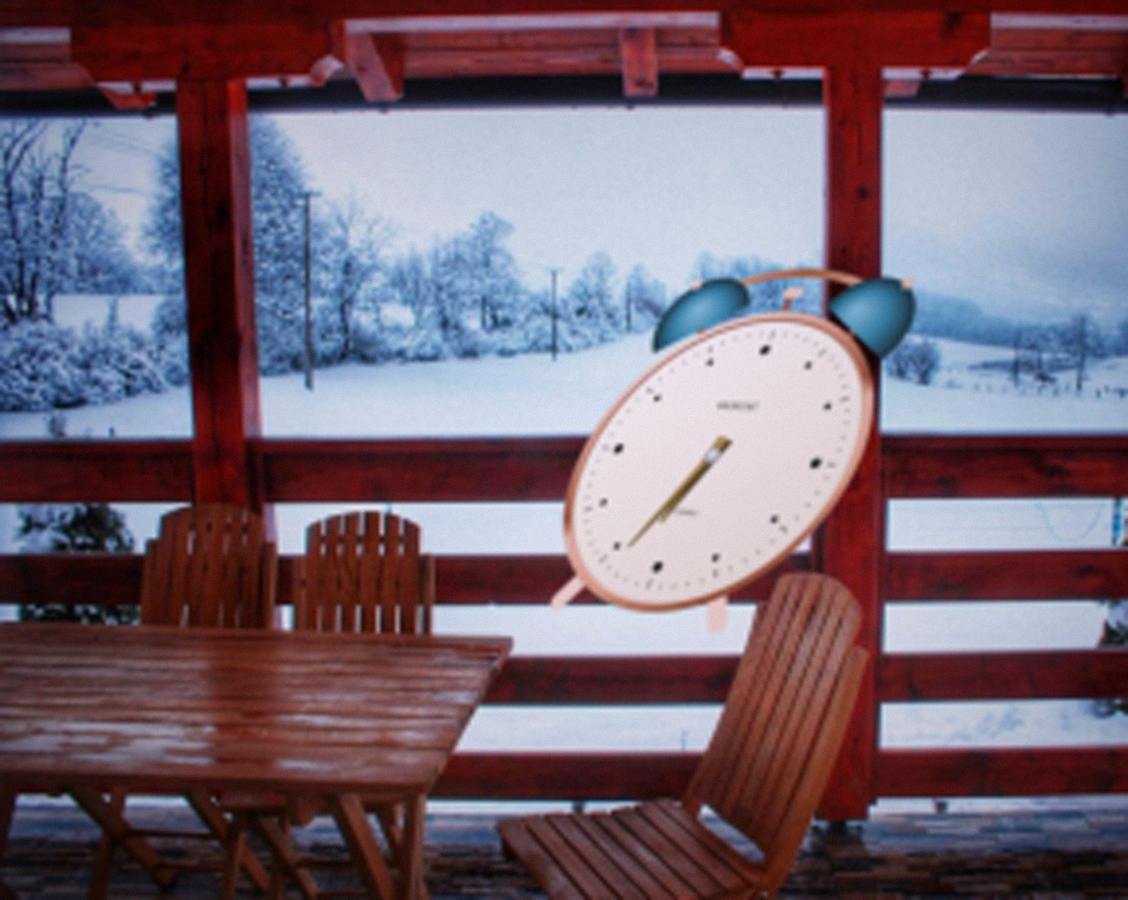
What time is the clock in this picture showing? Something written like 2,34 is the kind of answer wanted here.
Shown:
6,34
